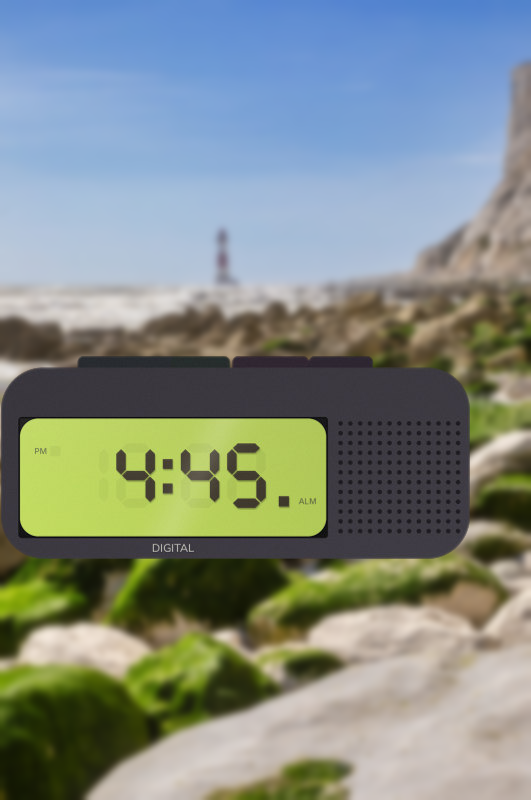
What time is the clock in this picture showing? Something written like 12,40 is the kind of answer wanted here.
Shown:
4,45
